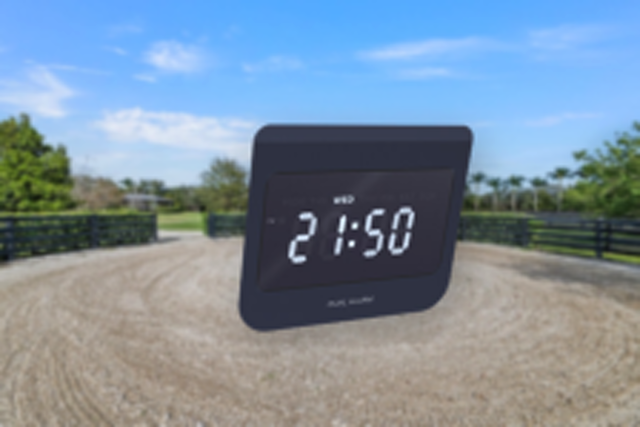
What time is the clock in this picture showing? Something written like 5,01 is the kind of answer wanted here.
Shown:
21,50
